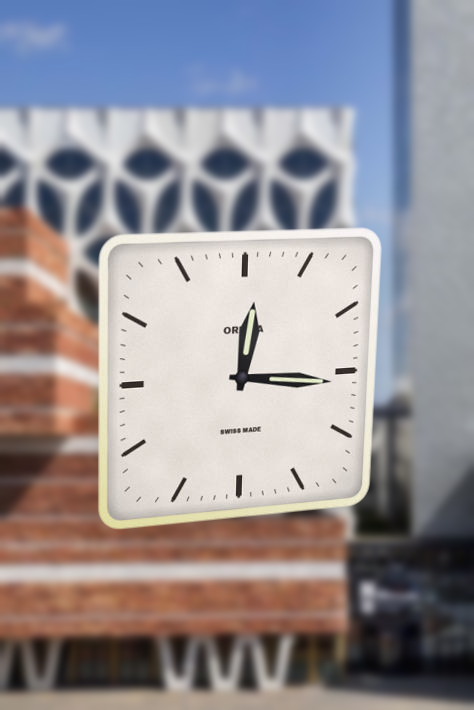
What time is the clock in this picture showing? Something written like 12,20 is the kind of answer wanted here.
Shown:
12,16
